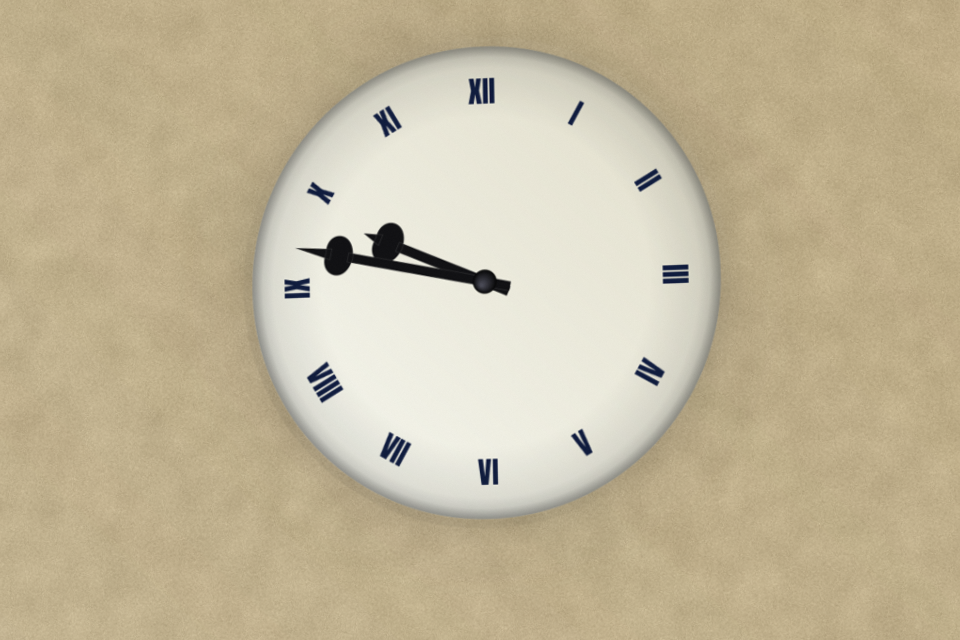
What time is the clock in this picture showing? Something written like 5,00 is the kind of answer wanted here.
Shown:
9,47
